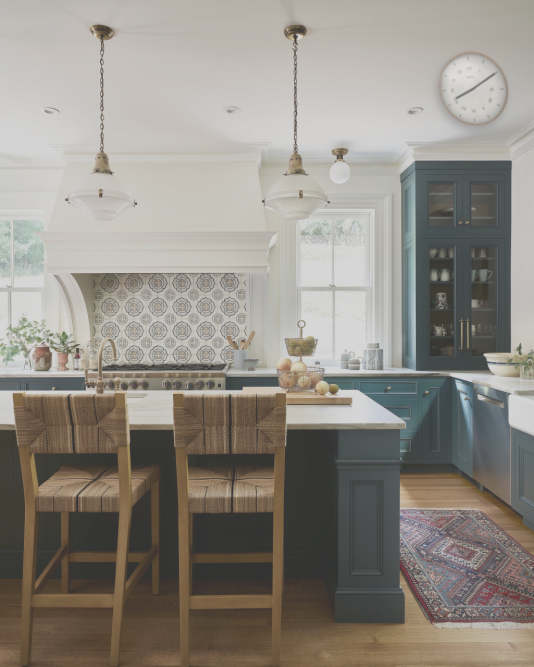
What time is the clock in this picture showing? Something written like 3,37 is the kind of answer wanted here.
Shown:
8,10
